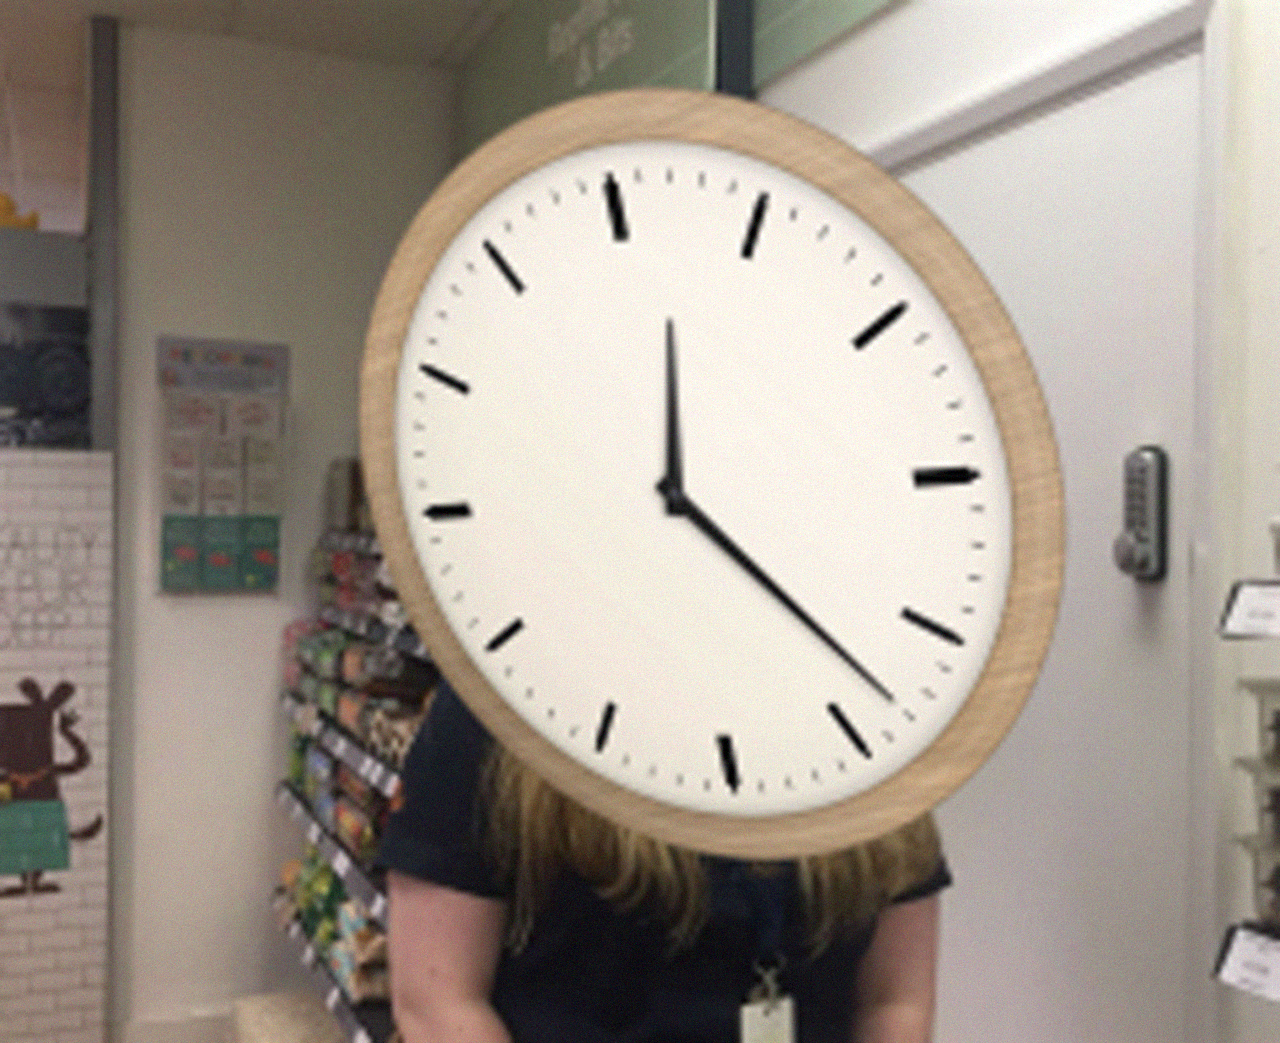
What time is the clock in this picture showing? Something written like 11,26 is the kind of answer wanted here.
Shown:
12,23
